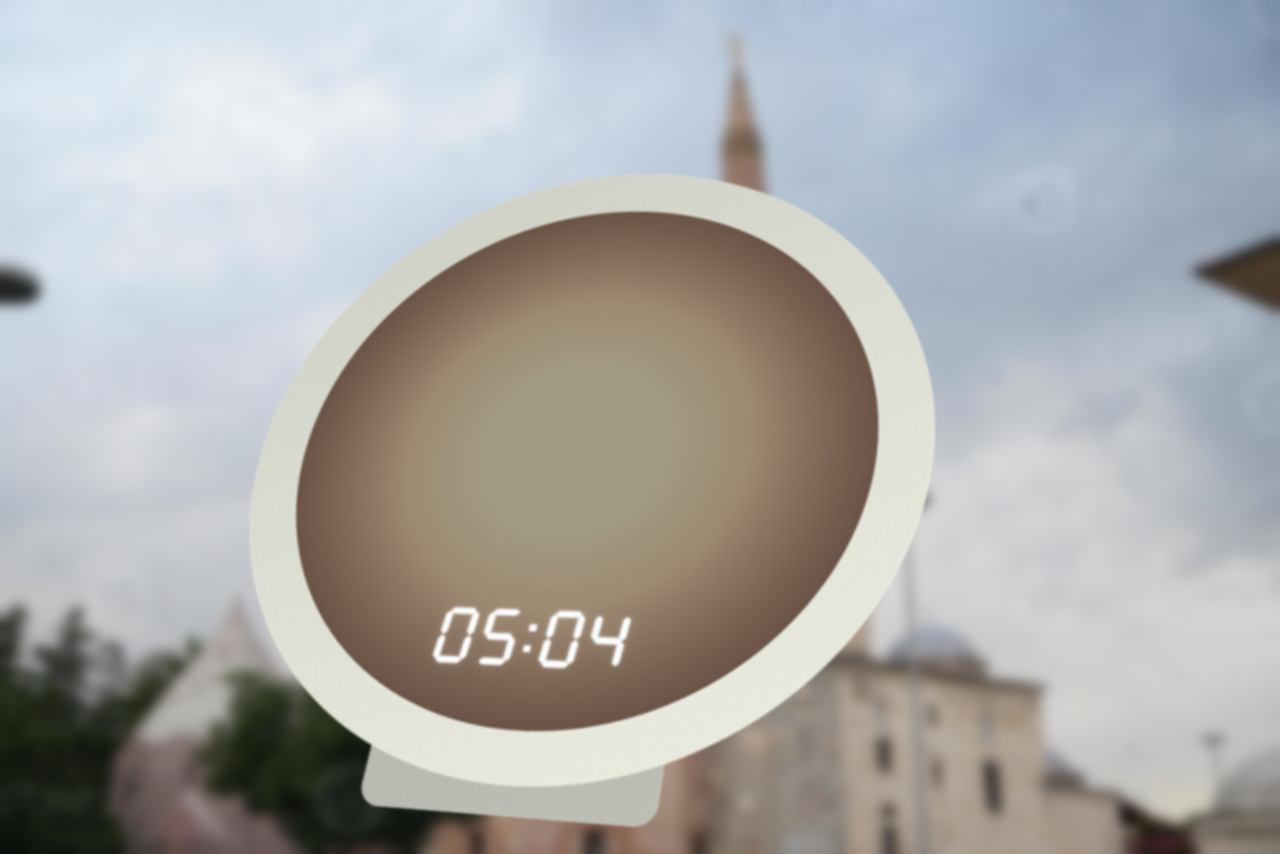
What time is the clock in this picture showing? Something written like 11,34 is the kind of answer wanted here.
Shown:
5,04
